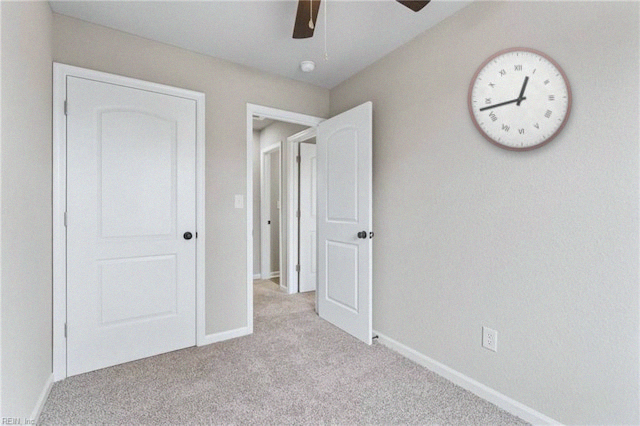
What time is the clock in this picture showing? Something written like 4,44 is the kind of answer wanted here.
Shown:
12,43
